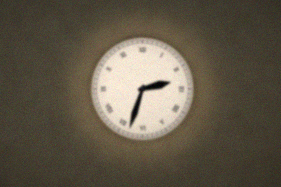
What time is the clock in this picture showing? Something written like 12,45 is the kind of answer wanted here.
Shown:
2,33
